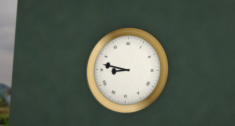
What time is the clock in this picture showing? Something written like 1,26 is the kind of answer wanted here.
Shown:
8,47
